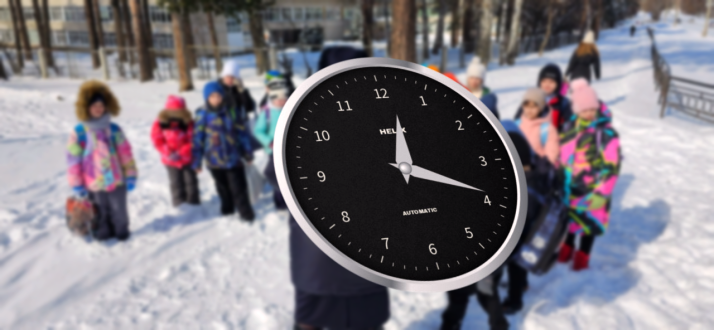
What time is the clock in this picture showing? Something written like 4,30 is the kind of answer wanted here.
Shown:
12,19
